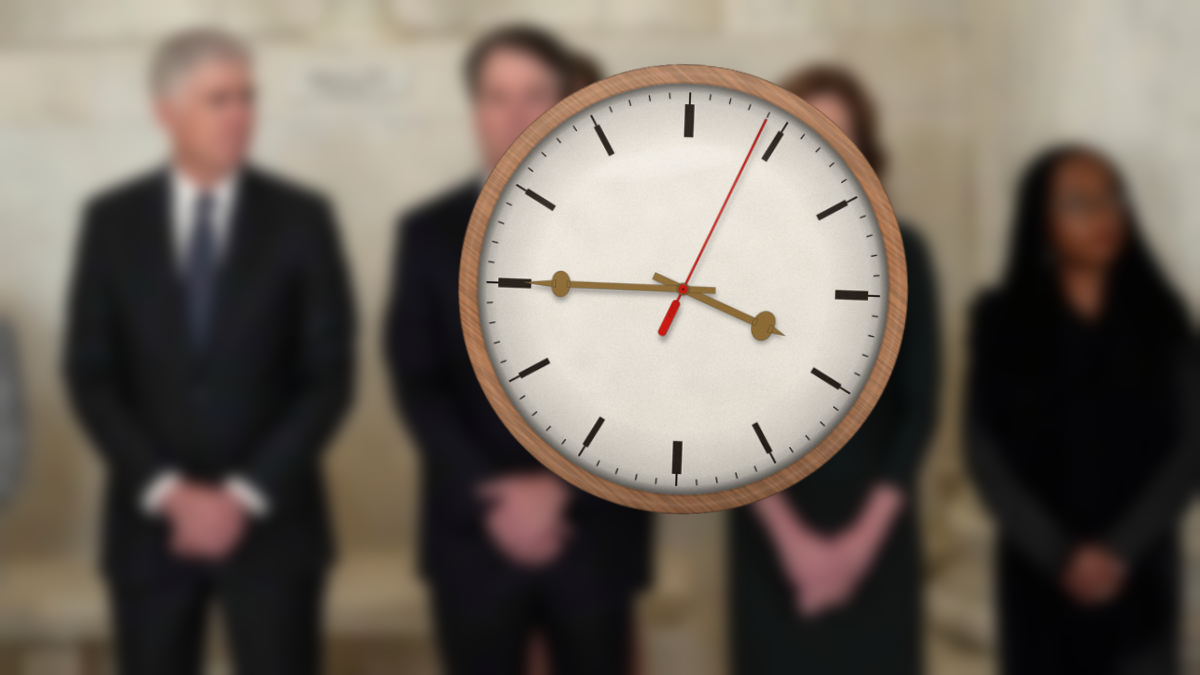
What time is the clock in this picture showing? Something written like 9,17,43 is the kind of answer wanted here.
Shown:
3,45,04
